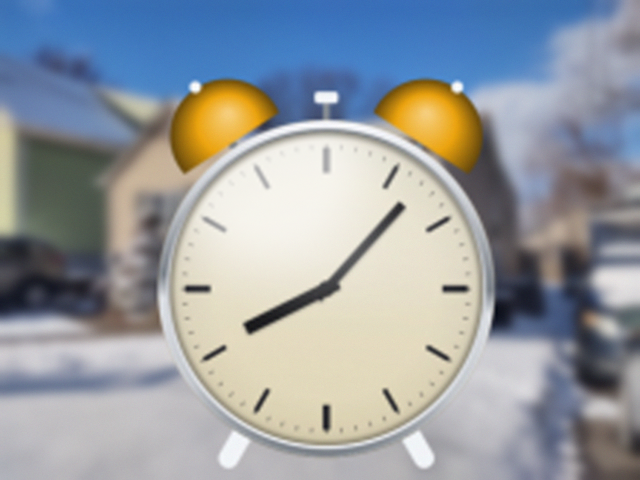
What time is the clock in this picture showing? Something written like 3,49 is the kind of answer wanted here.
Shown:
8,07
